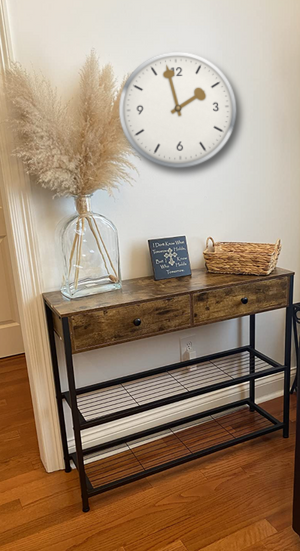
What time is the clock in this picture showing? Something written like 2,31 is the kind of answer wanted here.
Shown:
1,58
